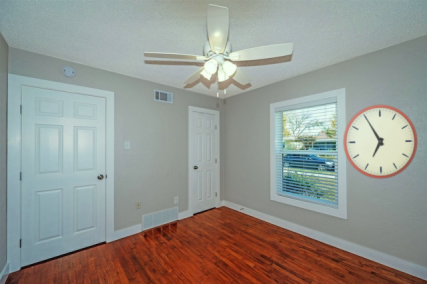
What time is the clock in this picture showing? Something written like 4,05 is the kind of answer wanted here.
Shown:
6,55
